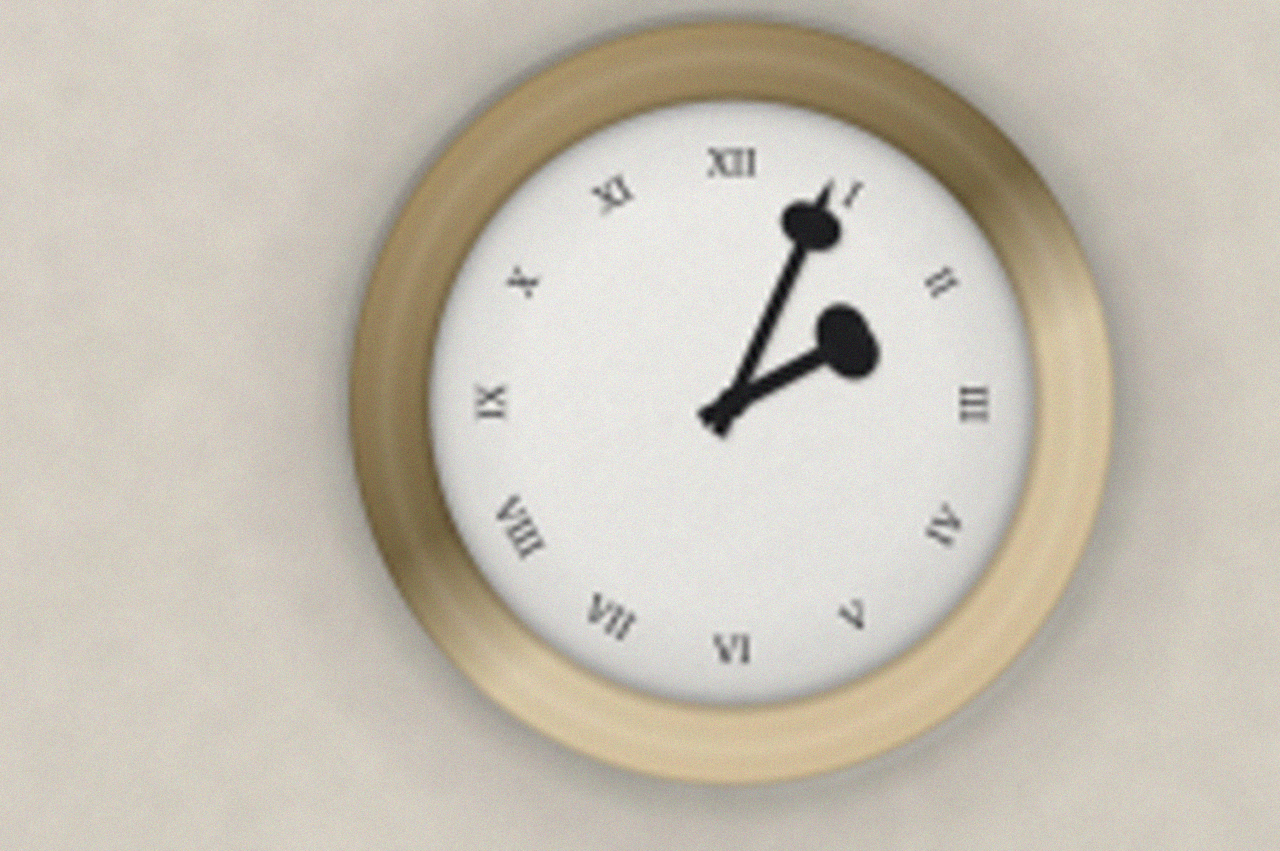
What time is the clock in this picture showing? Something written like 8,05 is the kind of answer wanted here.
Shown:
2,04
